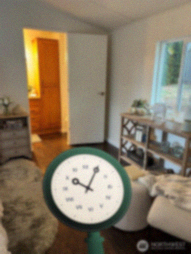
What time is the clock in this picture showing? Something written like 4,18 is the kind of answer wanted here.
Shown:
10,05
